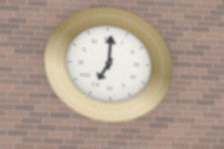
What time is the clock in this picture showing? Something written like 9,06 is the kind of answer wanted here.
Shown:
7,01
